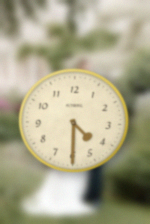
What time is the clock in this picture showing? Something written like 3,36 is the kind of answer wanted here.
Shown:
4,30
